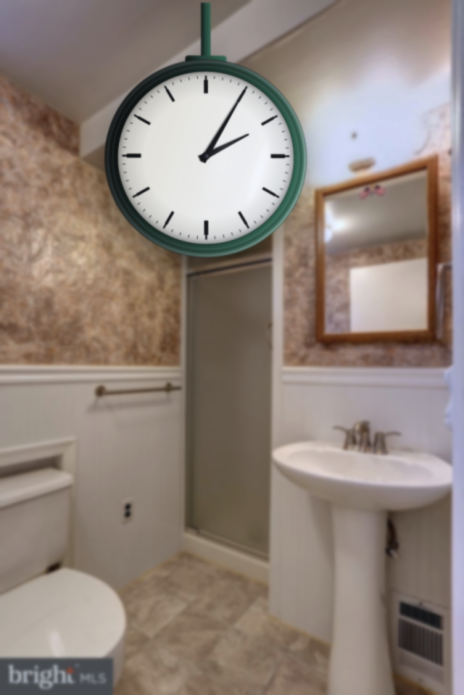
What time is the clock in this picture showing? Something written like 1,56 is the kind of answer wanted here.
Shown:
2,05
